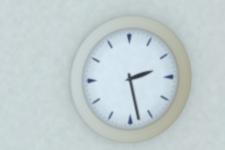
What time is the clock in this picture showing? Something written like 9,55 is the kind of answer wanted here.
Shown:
2,28
